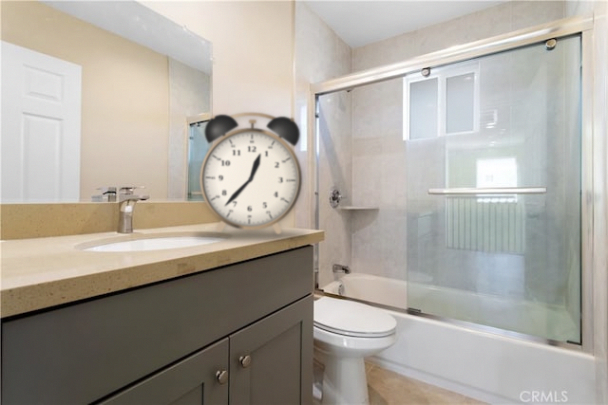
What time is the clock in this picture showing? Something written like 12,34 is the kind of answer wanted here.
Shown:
12,37
